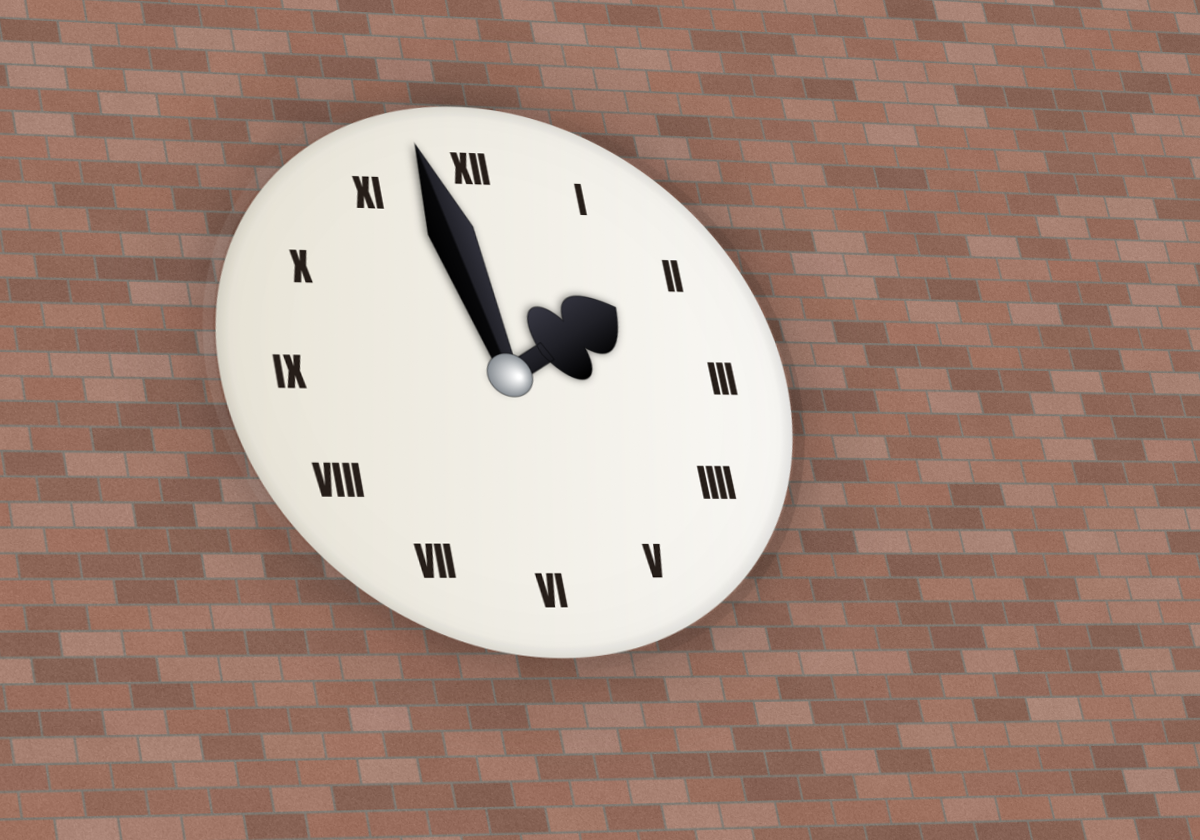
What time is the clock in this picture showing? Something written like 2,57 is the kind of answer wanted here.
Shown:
1,58
